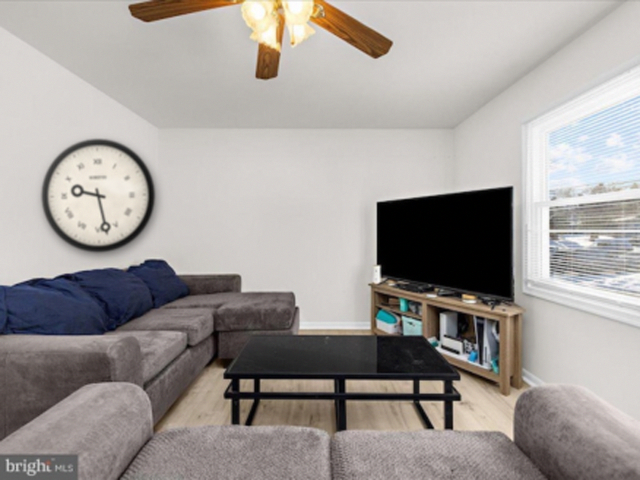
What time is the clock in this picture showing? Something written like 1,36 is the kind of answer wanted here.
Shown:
9,28
